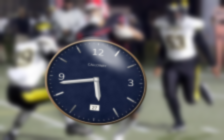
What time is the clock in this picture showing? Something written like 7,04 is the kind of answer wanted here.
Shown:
5,43
